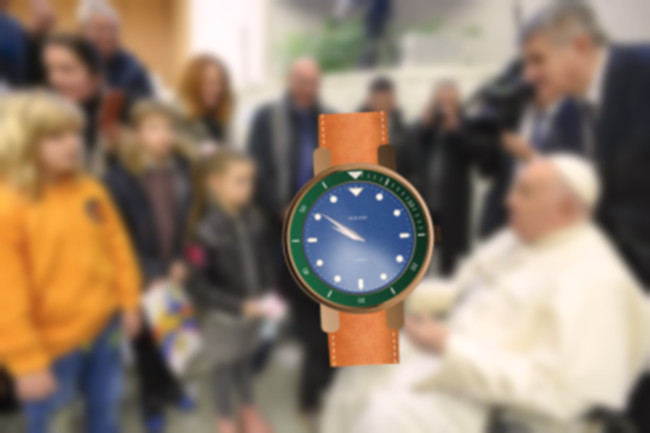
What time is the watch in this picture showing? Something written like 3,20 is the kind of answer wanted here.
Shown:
9,51
